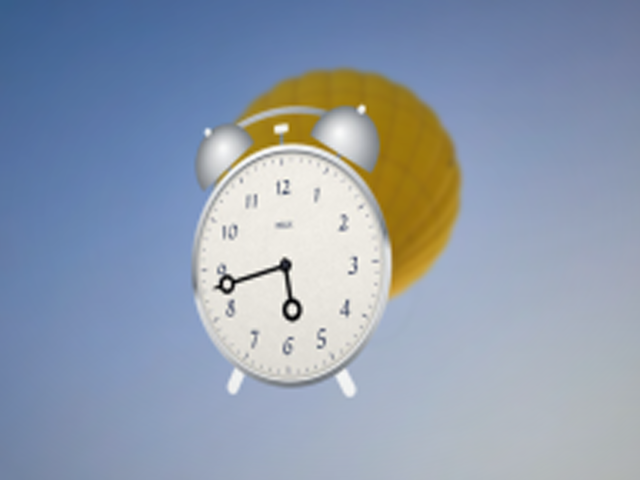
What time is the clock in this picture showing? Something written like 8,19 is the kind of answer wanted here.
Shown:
5,43
